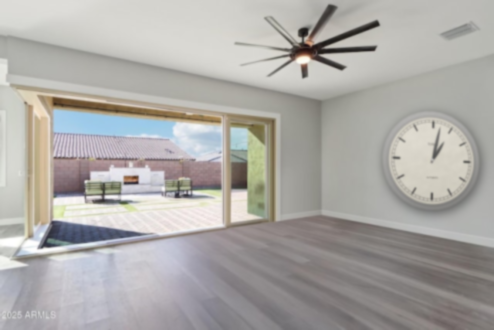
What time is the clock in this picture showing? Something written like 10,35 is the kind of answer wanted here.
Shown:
1,02
